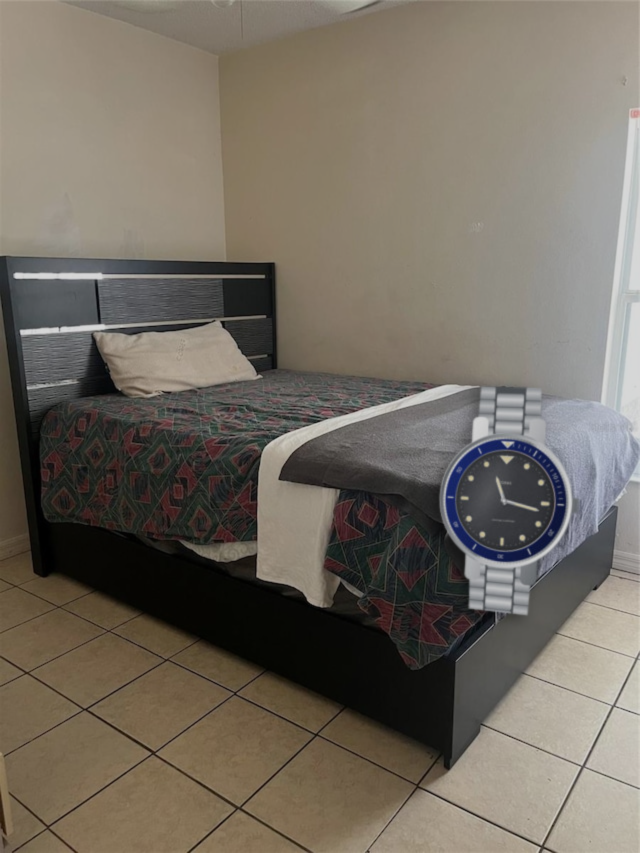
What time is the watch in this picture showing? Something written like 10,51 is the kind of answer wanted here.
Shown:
11,17
